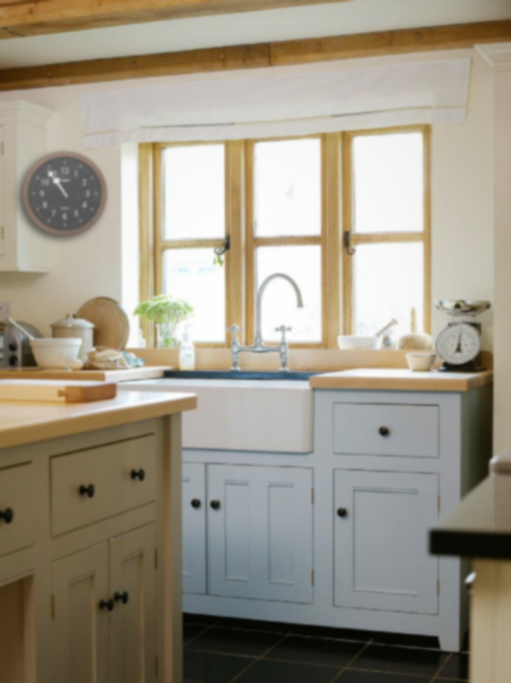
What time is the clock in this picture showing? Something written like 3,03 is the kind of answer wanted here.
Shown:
10,54
